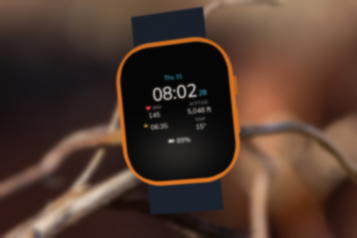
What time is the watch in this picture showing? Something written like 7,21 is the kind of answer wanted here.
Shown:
8,02
